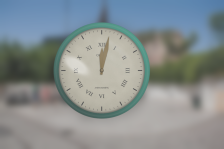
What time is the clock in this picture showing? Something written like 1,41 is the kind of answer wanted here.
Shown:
12,02
